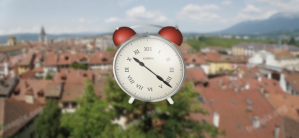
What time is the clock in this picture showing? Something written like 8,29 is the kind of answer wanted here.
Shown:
10,22
